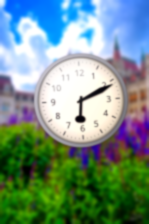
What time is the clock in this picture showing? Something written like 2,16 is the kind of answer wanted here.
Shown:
6,11
